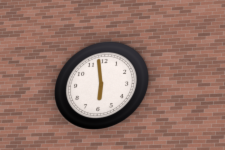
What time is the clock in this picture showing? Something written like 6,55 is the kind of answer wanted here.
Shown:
5,58
